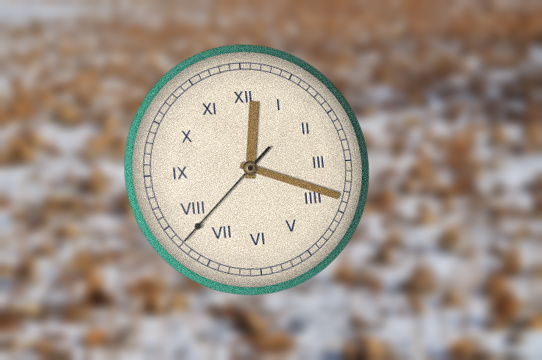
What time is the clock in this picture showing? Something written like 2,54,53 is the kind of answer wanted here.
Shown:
12,18,38
